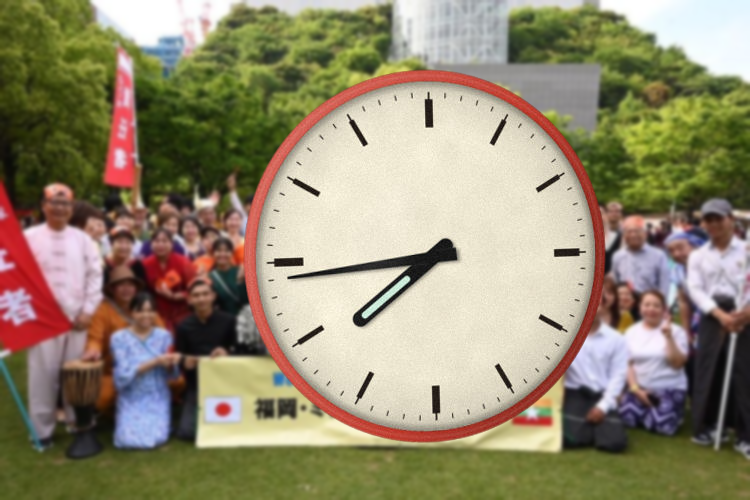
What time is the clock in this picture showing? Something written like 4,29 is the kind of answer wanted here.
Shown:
7,44
